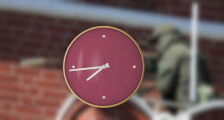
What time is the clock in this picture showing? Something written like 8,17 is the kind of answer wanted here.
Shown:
7,44
